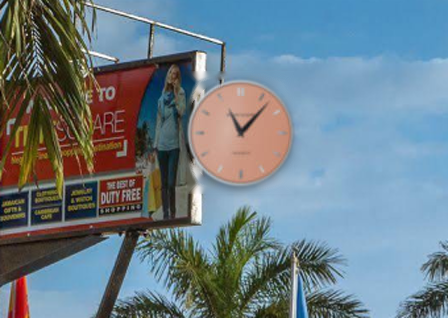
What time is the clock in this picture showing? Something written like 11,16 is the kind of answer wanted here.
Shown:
11,07
